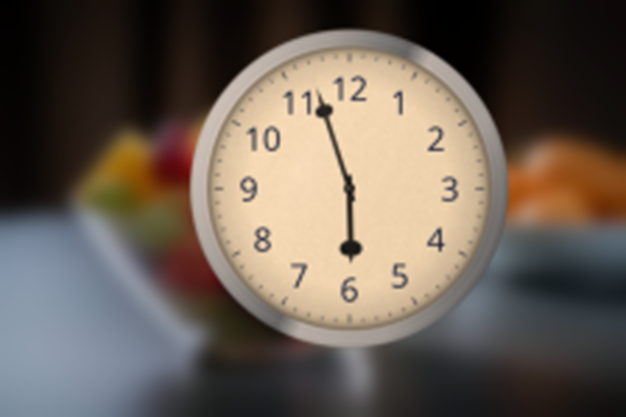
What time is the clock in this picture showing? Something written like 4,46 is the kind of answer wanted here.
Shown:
5,57
